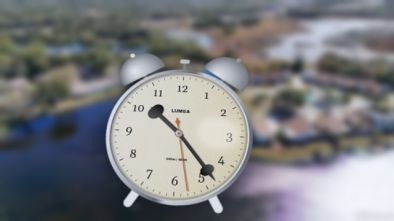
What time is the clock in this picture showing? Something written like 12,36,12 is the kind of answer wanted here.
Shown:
10,23,28
